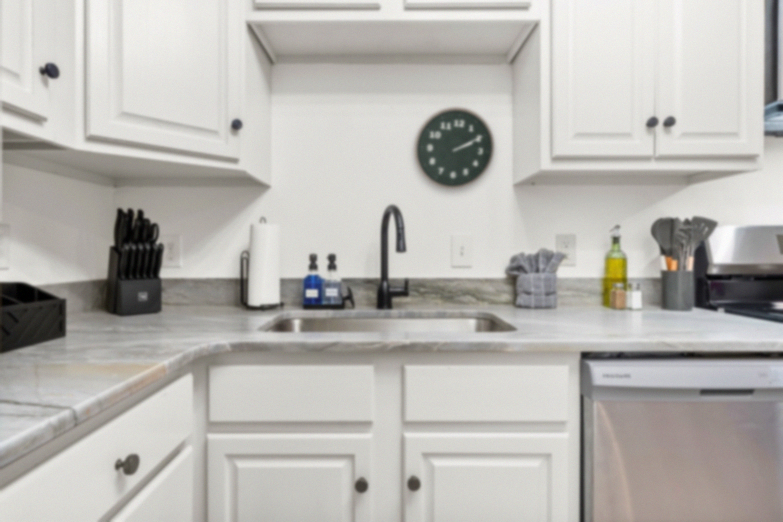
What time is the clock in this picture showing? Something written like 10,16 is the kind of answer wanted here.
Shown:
2,10
